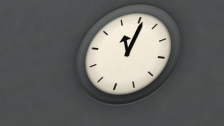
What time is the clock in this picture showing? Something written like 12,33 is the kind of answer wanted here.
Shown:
11,01
